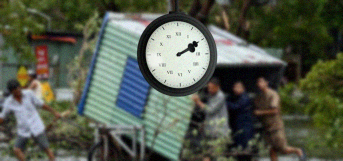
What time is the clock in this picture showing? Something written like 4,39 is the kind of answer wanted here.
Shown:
2,10
